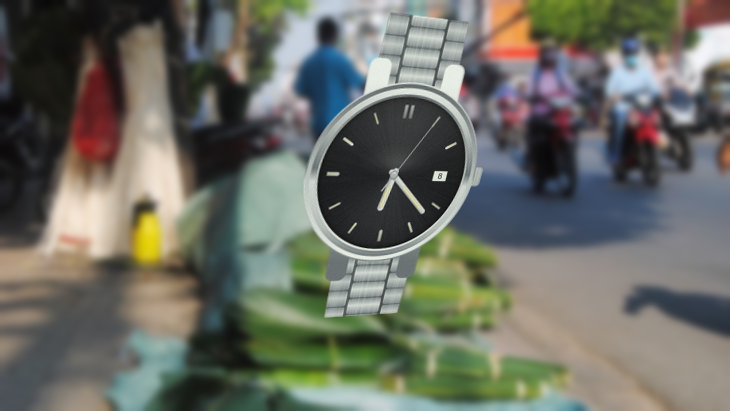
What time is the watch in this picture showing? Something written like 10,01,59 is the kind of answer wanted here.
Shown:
6,22,05
